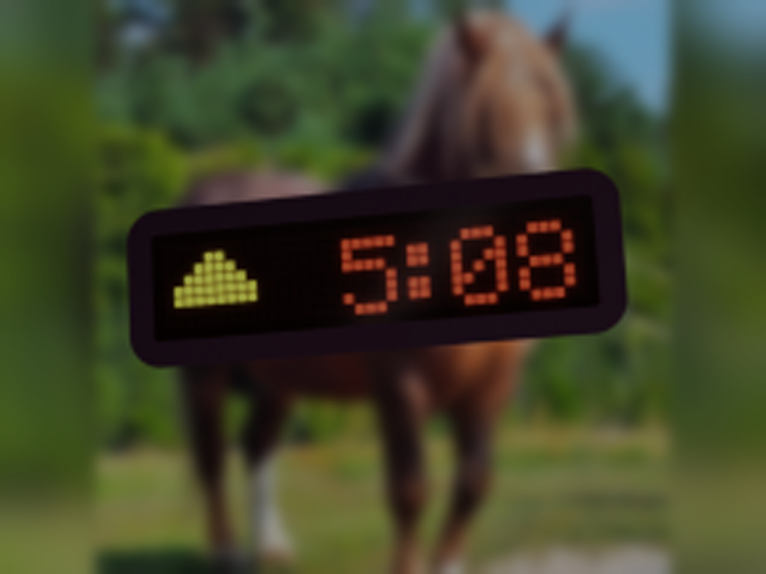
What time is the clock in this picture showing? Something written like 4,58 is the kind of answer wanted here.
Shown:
5,08
